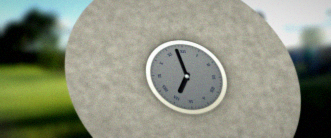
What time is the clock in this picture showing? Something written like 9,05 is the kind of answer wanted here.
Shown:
6,58
